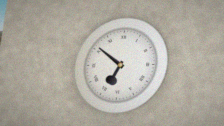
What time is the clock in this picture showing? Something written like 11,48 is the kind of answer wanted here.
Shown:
6,51
